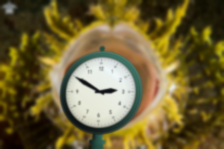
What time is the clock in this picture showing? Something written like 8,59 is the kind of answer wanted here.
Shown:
2,50
